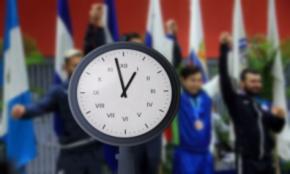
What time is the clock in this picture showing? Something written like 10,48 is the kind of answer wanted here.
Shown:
12,58
